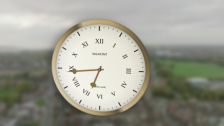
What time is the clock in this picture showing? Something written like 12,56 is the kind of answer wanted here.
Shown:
6,44
